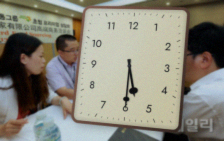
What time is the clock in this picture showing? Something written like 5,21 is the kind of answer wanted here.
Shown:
5,30
